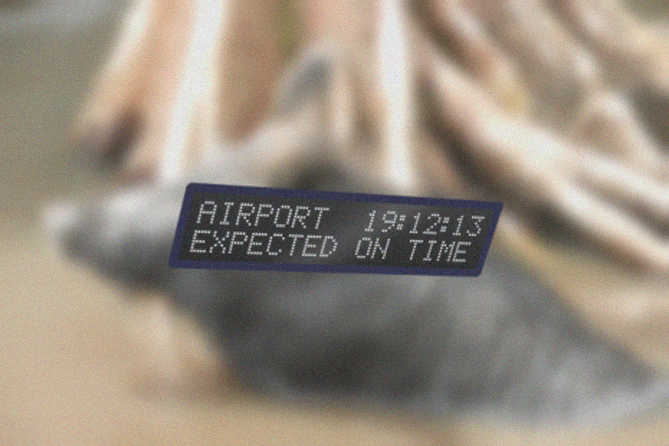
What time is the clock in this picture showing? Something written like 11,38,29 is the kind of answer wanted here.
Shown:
19,12,13
